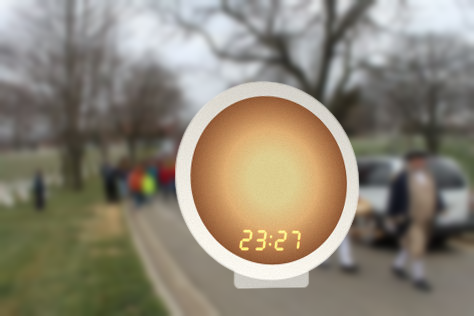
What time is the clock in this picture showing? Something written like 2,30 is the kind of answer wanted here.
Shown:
23,27
